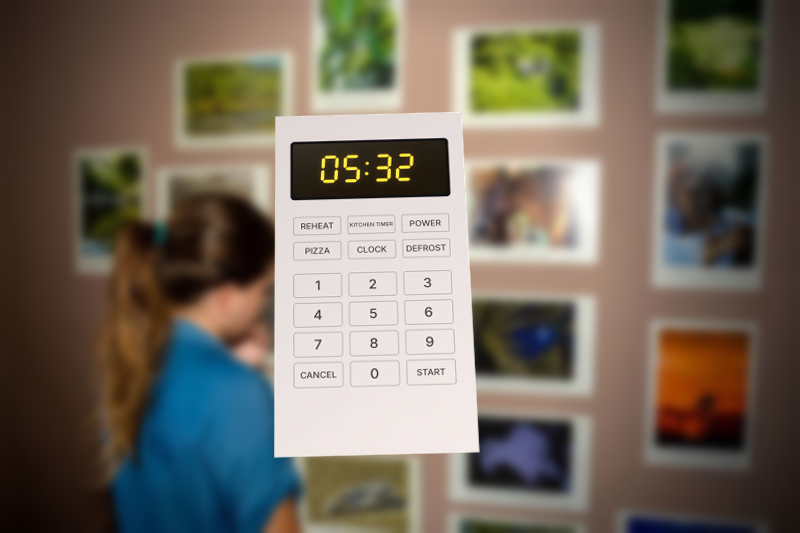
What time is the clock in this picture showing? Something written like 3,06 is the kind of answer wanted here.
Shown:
5,32
